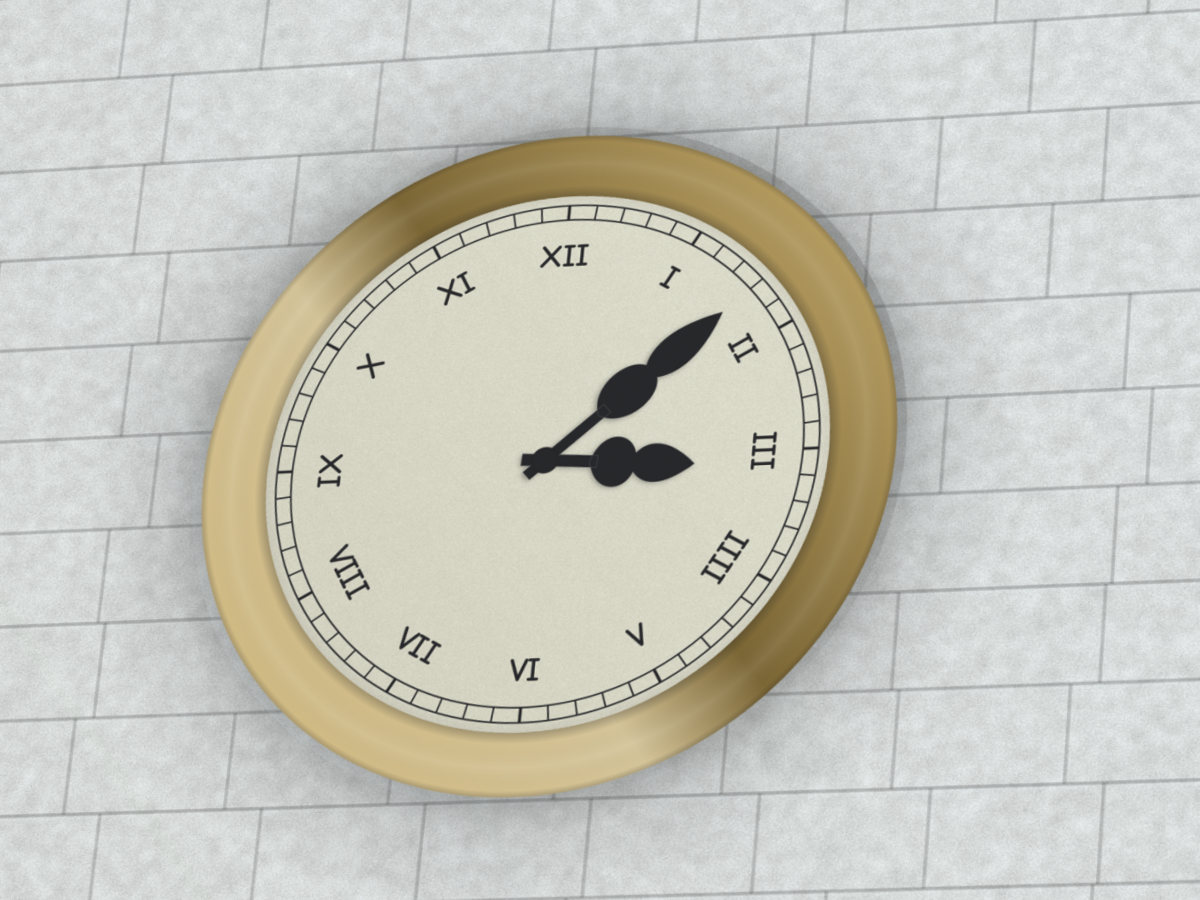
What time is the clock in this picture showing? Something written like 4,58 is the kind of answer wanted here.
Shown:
3,08
